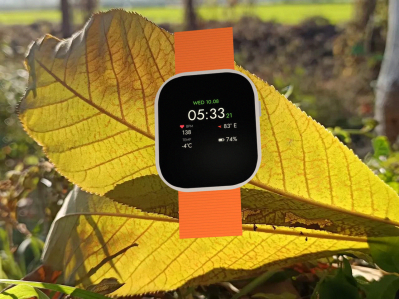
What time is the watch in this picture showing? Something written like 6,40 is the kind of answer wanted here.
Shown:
5,33
